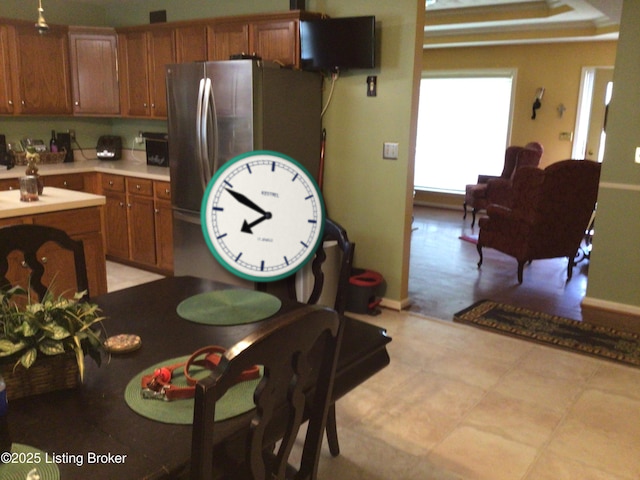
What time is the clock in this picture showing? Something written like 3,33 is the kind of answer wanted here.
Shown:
7,49
